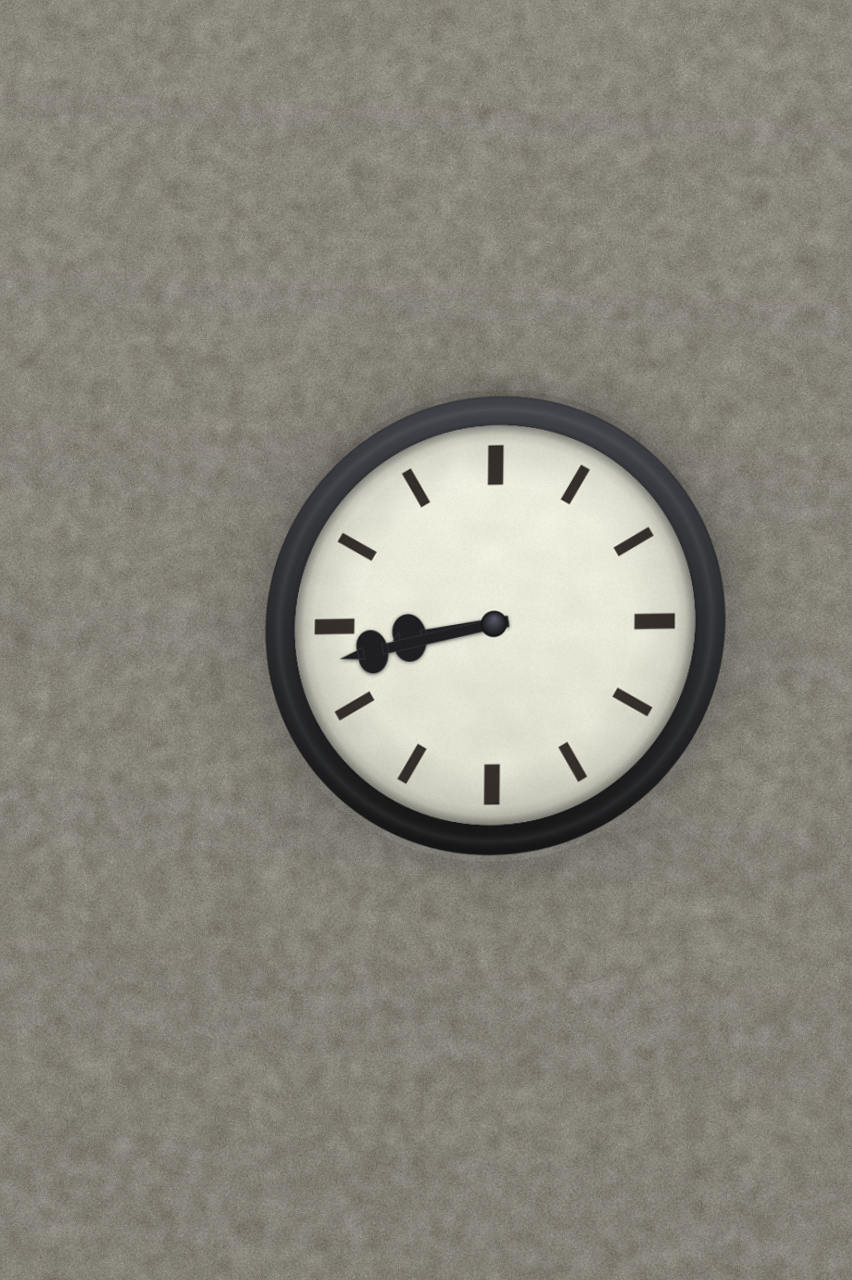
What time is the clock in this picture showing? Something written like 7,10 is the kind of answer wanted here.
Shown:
8,43
